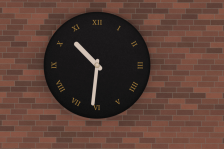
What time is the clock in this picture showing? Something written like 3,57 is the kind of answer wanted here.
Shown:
10,31
